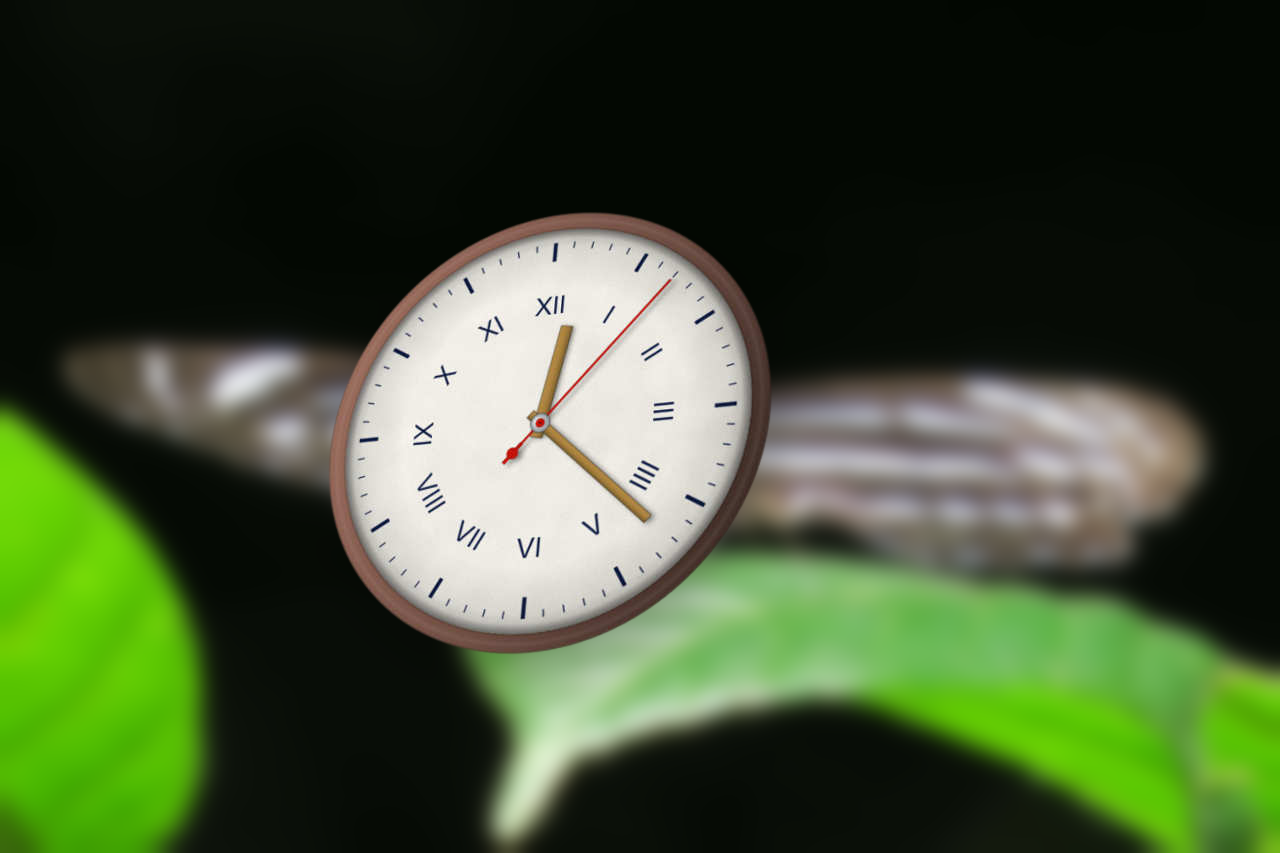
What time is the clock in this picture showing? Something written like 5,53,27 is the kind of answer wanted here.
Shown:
12,22,07
